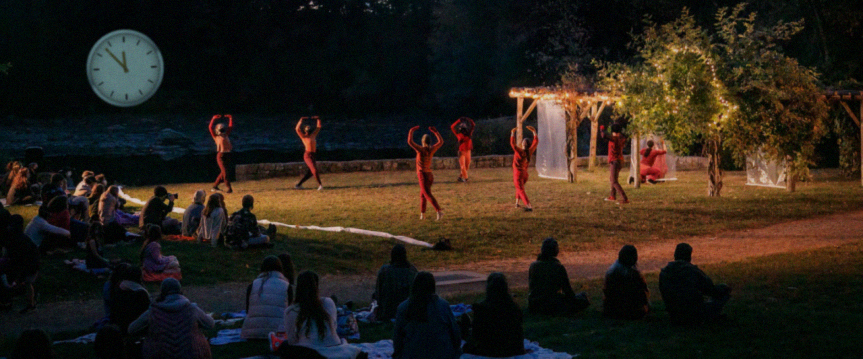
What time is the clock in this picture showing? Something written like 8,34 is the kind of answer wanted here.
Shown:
11,53
